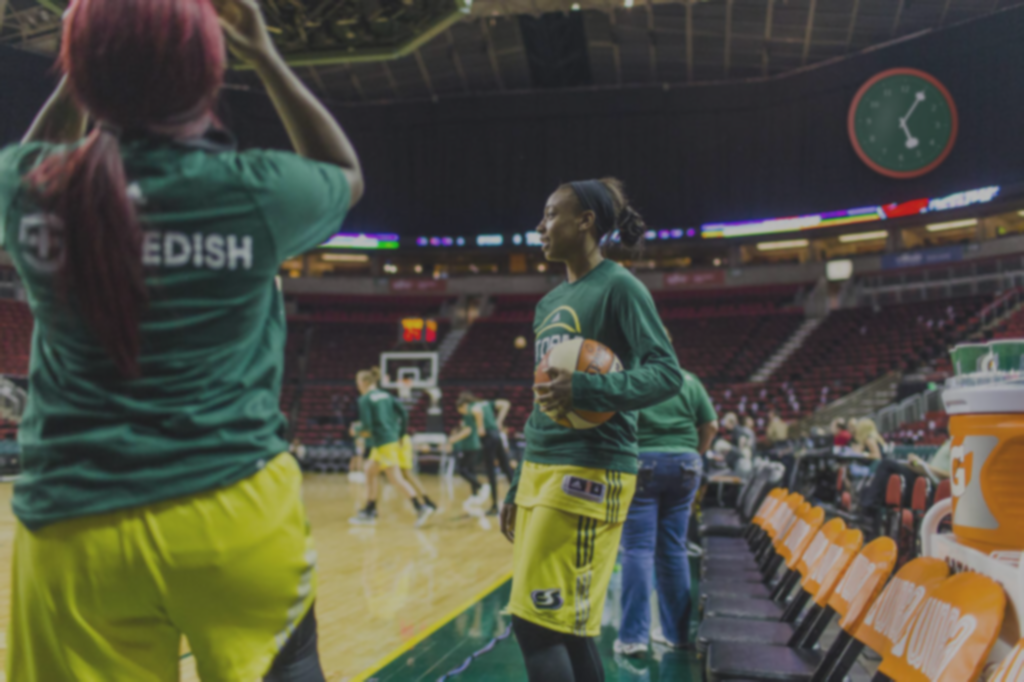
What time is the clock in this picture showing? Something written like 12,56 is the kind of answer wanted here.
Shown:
5,05
